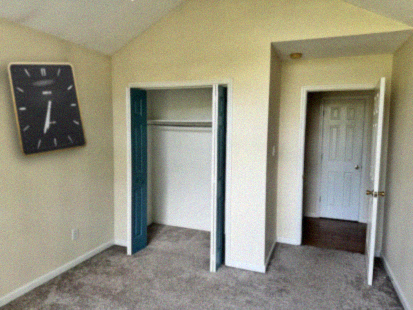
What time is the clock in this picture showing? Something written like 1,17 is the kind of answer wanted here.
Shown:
6,34
